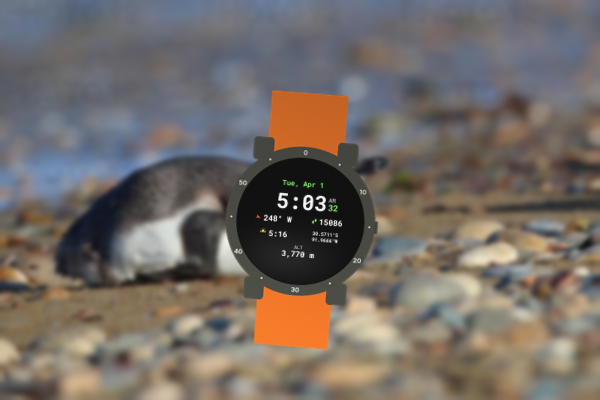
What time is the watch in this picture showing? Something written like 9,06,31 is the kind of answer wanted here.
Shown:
5,03,32
